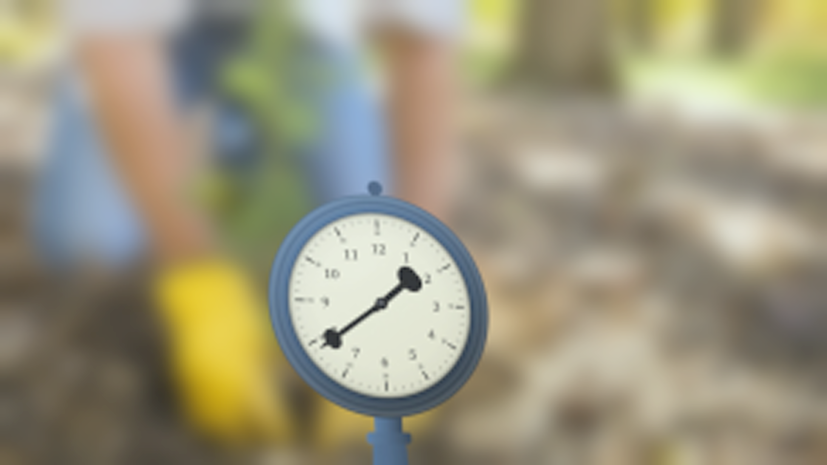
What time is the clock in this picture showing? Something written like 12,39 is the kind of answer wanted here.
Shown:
1,39
